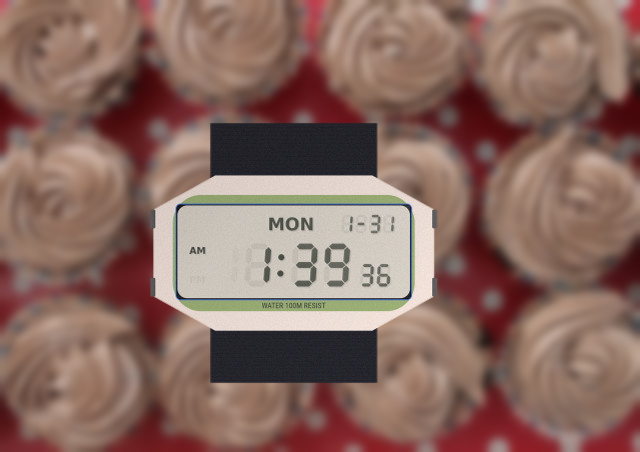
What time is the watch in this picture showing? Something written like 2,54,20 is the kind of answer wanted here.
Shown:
1,39,36
